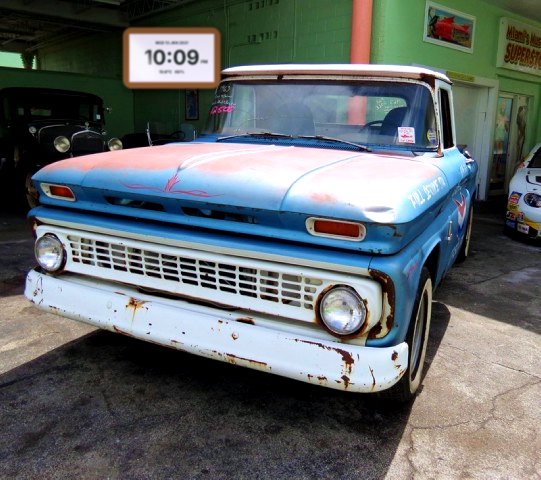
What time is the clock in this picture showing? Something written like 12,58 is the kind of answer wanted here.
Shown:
10,09
